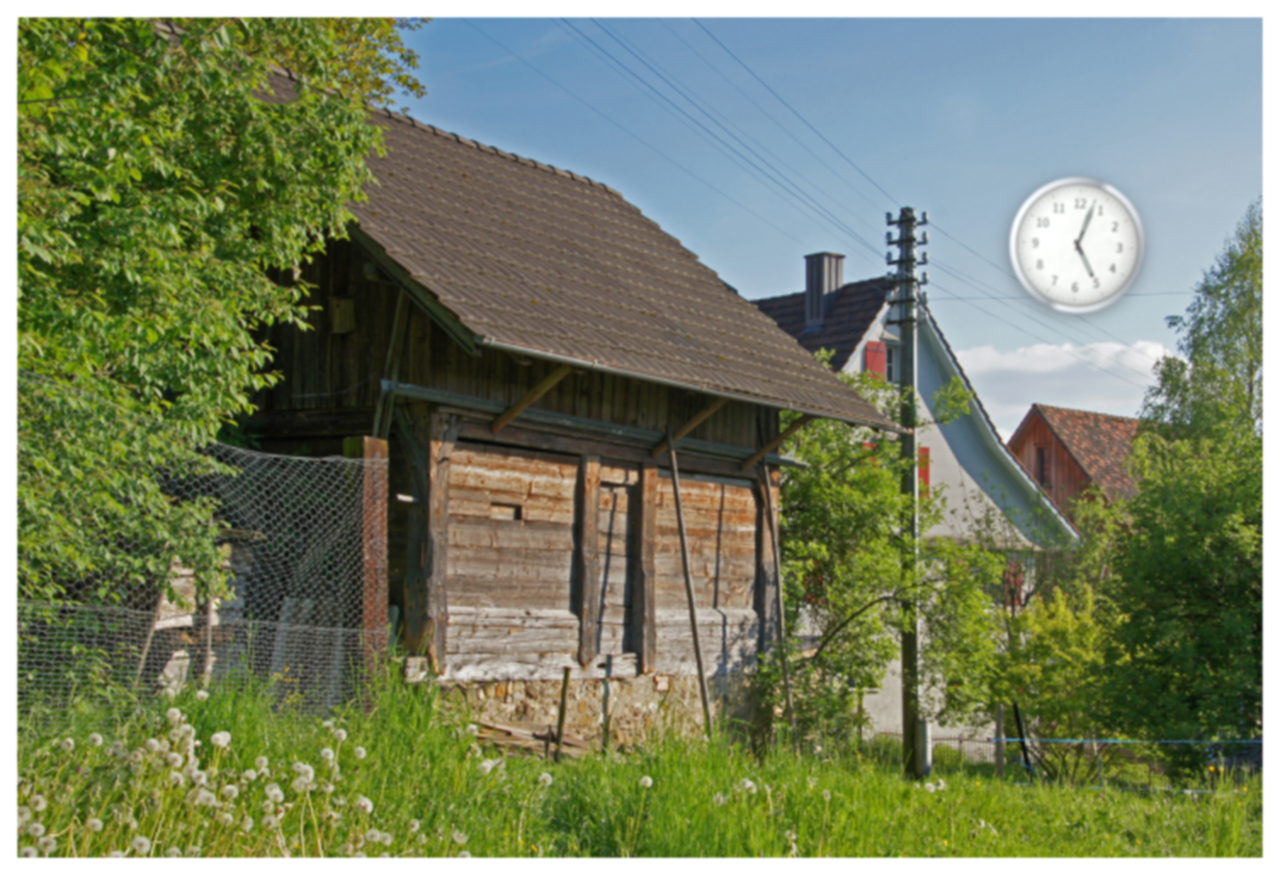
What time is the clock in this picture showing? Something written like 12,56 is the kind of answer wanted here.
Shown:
5,03
